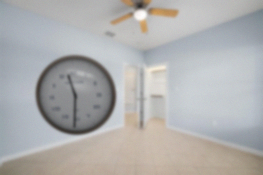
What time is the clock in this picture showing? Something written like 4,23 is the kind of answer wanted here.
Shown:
11,31
